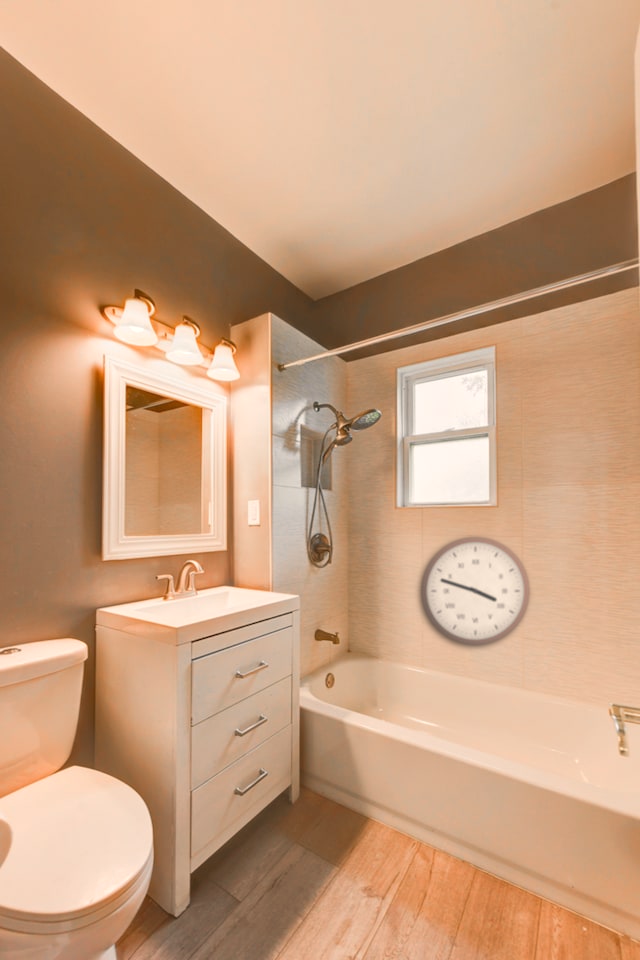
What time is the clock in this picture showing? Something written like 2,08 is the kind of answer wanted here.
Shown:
3,48
